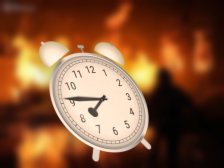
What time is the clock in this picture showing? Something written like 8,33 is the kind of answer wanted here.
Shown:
7,46
